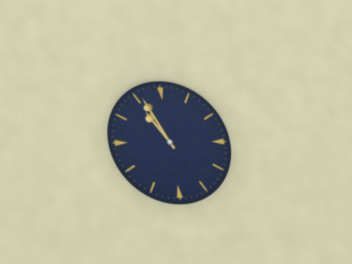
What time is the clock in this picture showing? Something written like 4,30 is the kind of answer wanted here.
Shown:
10,56
